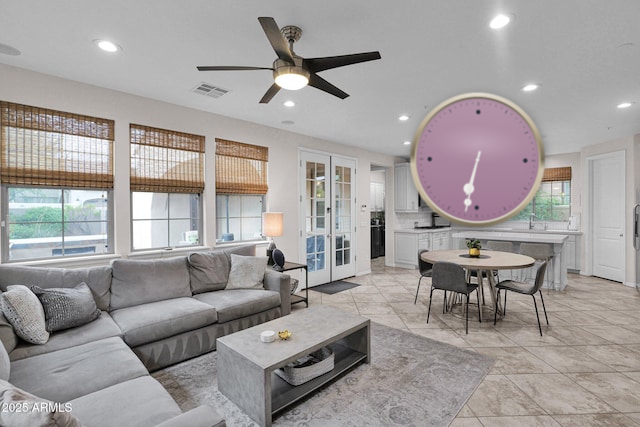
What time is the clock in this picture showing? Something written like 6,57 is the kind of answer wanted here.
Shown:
6,32
